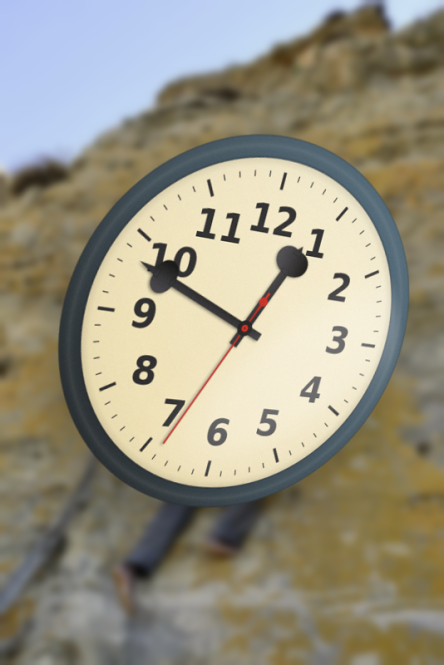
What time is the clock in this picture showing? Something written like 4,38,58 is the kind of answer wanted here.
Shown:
12,48,34
